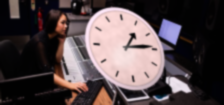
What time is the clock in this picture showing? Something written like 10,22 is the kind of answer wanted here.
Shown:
1,14
